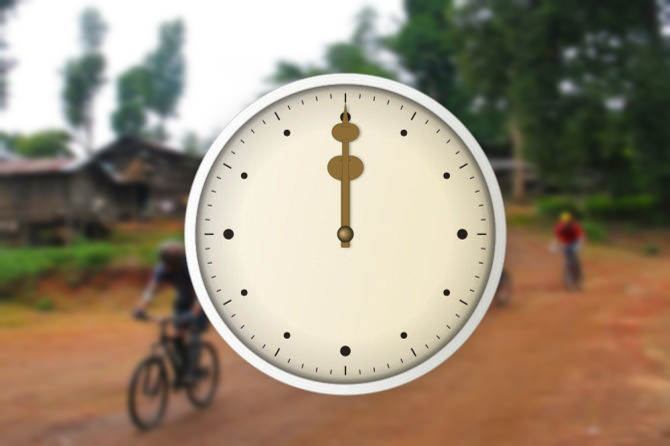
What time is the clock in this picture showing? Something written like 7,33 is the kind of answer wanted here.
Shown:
12,00
